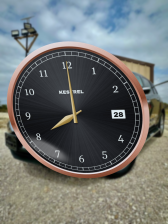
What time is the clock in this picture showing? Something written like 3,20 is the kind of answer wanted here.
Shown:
8,00
